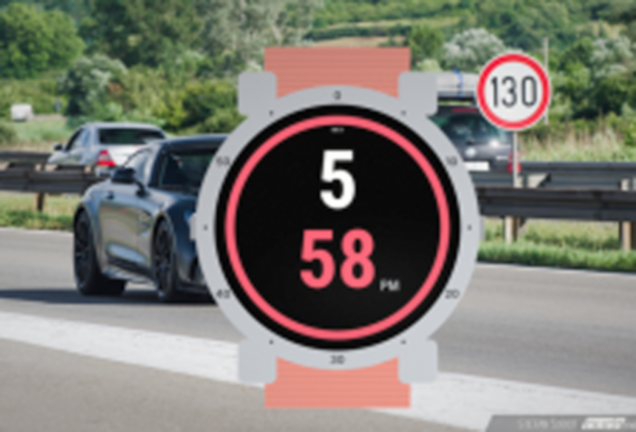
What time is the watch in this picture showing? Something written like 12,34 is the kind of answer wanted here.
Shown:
5,58
